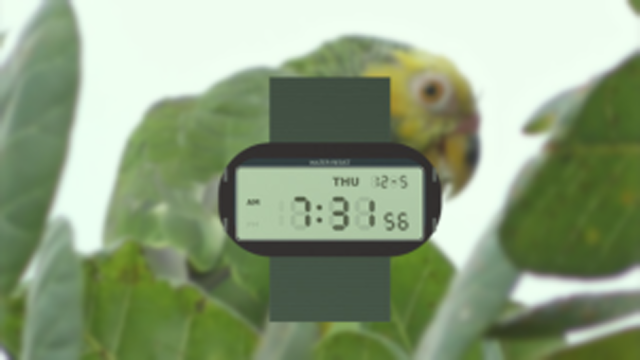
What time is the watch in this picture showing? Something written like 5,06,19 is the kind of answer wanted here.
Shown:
7,31,56
